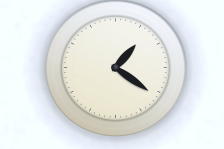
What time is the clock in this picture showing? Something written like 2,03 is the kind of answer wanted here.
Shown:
1,21
